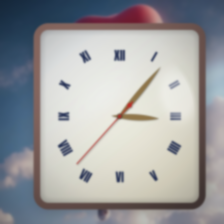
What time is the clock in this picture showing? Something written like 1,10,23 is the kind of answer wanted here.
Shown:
3,06,37
